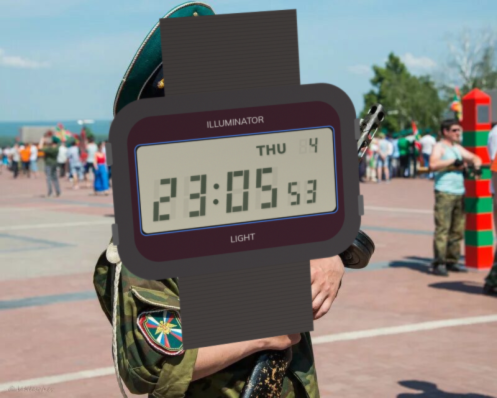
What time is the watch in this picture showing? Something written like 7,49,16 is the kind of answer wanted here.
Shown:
23,05,53
